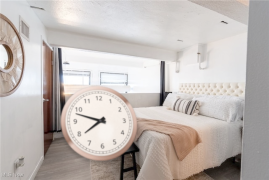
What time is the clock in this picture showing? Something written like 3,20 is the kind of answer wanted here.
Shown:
7,48
